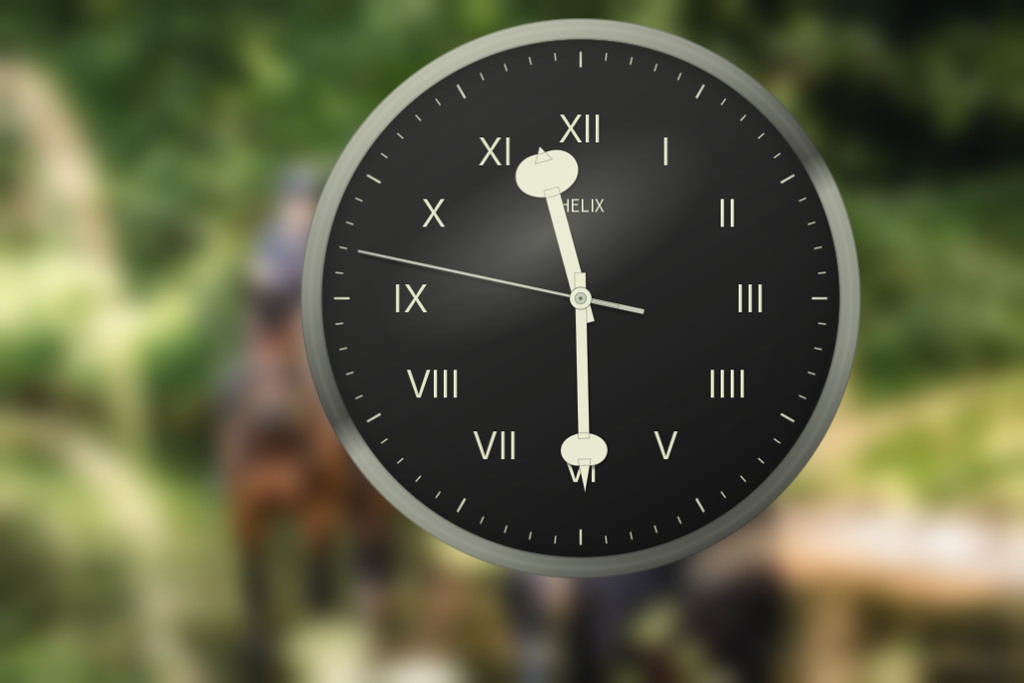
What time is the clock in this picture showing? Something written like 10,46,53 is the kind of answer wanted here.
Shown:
11,29,47
